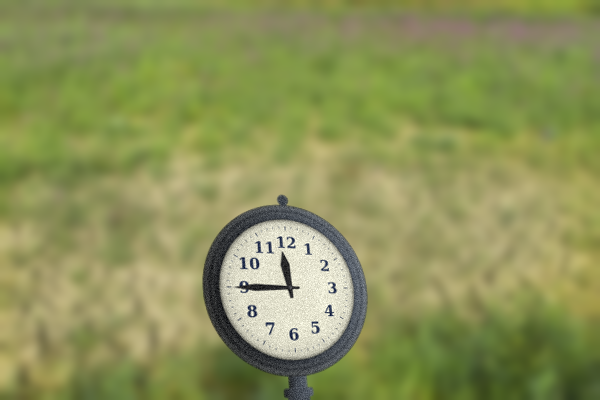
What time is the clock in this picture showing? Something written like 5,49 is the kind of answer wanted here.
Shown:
11,45
